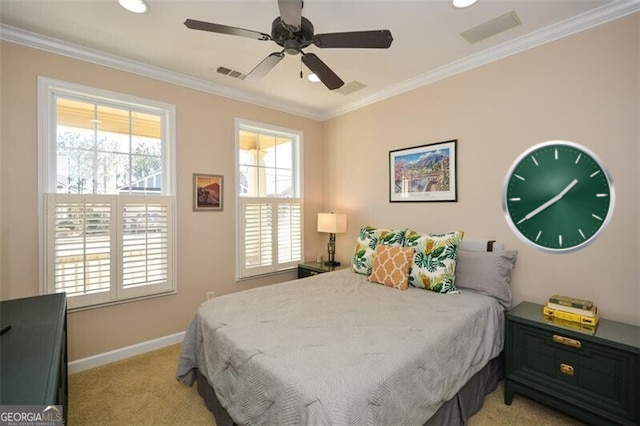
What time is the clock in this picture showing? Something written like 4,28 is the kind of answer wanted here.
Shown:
1,40
